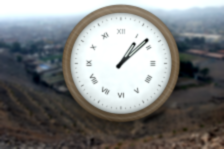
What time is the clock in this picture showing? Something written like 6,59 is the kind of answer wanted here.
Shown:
1,08
